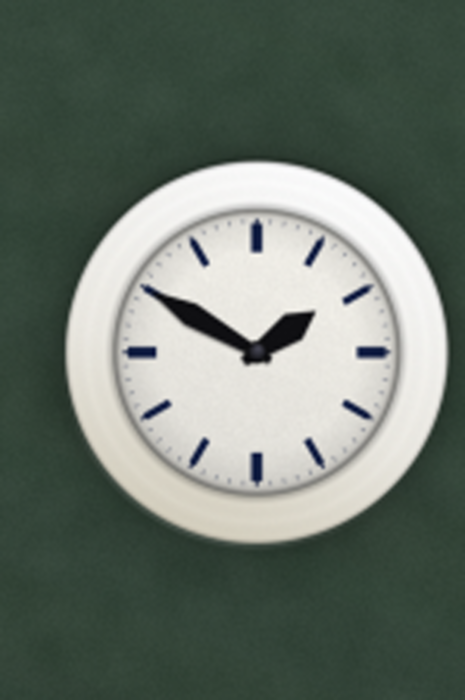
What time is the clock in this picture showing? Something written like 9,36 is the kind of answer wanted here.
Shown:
1,50
